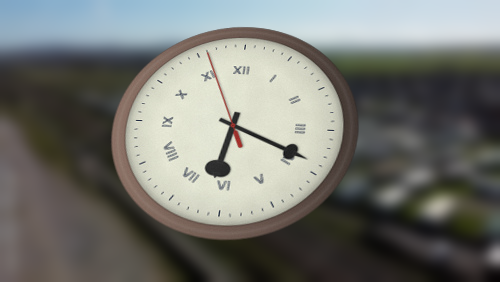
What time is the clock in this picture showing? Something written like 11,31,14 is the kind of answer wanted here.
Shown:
6,18,56
